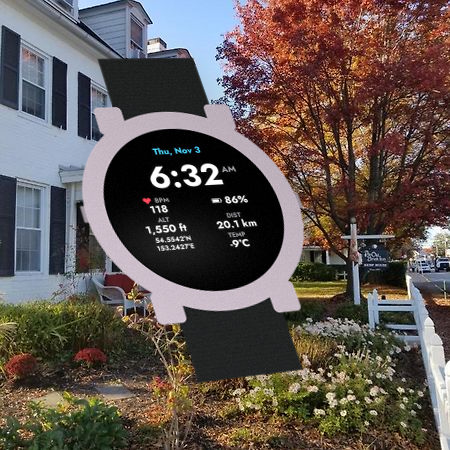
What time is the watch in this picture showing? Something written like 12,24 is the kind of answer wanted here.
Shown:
6,32
